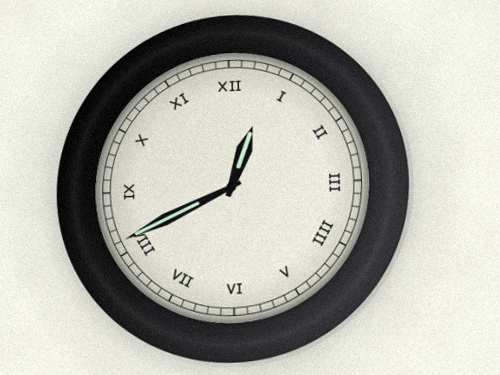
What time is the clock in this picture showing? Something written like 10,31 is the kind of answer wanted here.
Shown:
12,41
